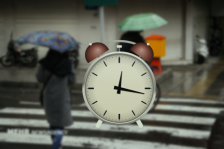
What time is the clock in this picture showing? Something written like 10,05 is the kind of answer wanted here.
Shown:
12,17
